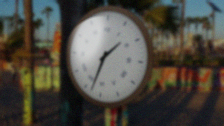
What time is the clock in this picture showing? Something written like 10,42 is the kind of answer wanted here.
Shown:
1,33
